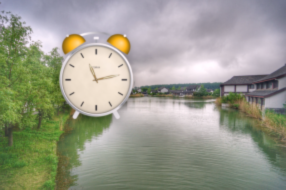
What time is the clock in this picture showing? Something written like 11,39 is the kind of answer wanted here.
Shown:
11,13
